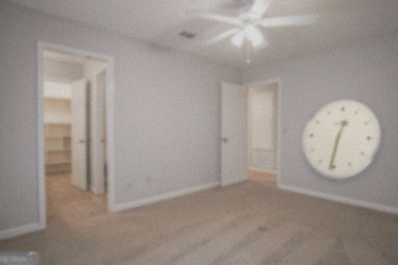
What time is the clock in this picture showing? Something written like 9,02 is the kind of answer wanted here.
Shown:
12,31
